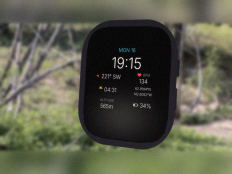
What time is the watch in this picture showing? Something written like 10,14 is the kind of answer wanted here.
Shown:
19,15
